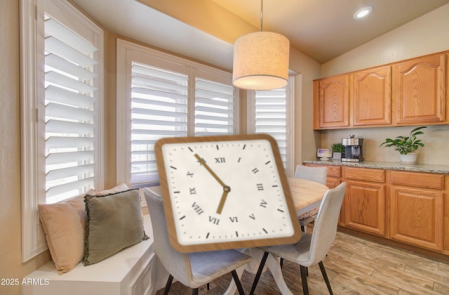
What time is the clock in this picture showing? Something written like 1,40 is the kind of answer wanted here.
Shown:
6,55
